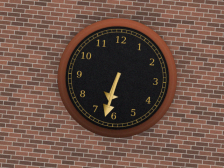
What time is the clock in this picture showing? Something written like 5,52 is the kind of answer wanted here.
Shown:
6,32
